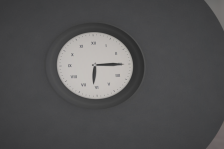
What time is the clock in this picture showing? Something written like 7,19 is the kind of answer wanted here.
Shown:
6,15
